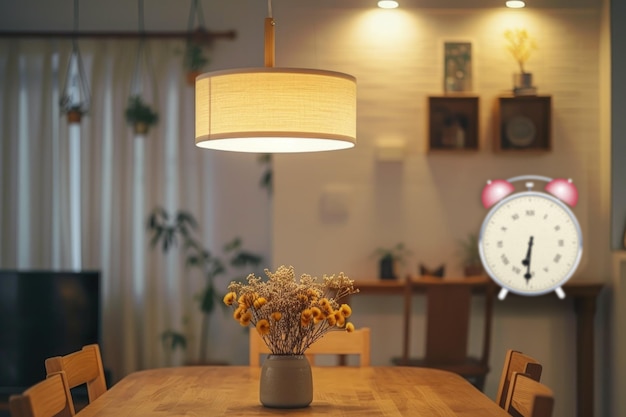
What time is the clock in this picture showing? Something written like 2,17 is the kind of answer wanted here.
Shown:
6,31
